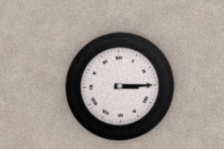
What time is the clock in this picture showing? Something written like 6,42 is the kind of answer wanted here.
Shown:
3,15
